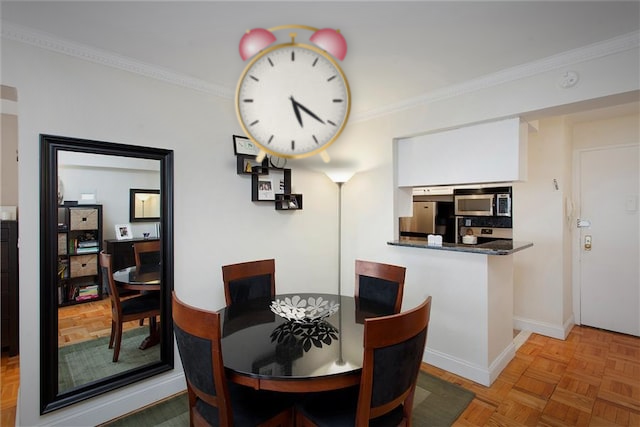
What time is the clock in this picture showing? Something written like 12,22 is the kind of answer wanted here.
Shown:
5,21
